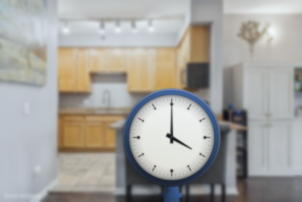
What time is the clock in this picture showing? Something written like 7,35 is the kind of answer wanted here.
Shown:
4,00
